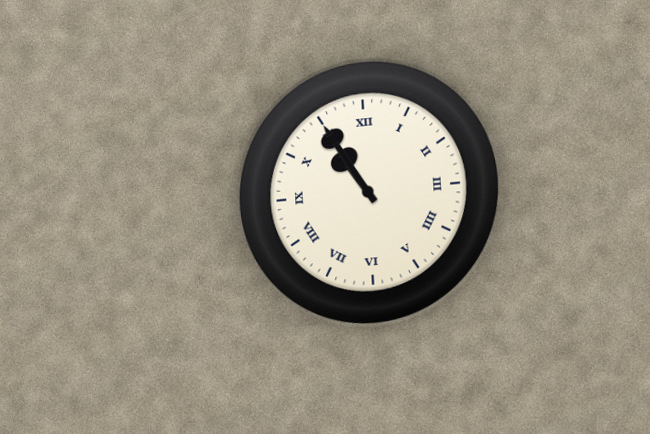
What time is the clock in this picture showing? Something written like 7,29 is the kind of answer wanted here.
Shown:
10,55
